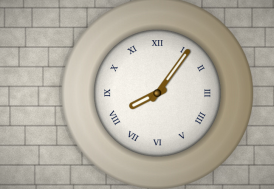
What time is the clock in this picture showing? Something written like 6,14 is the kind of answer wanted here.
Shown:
8,06
